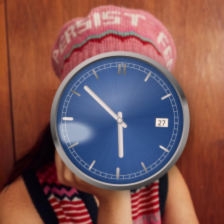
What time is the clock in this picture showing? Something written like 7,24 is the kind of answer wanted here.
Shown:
5,52
